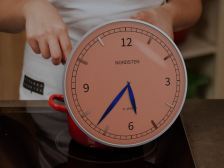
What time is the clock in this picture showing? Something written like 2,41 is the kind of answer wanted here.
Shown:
5,37
